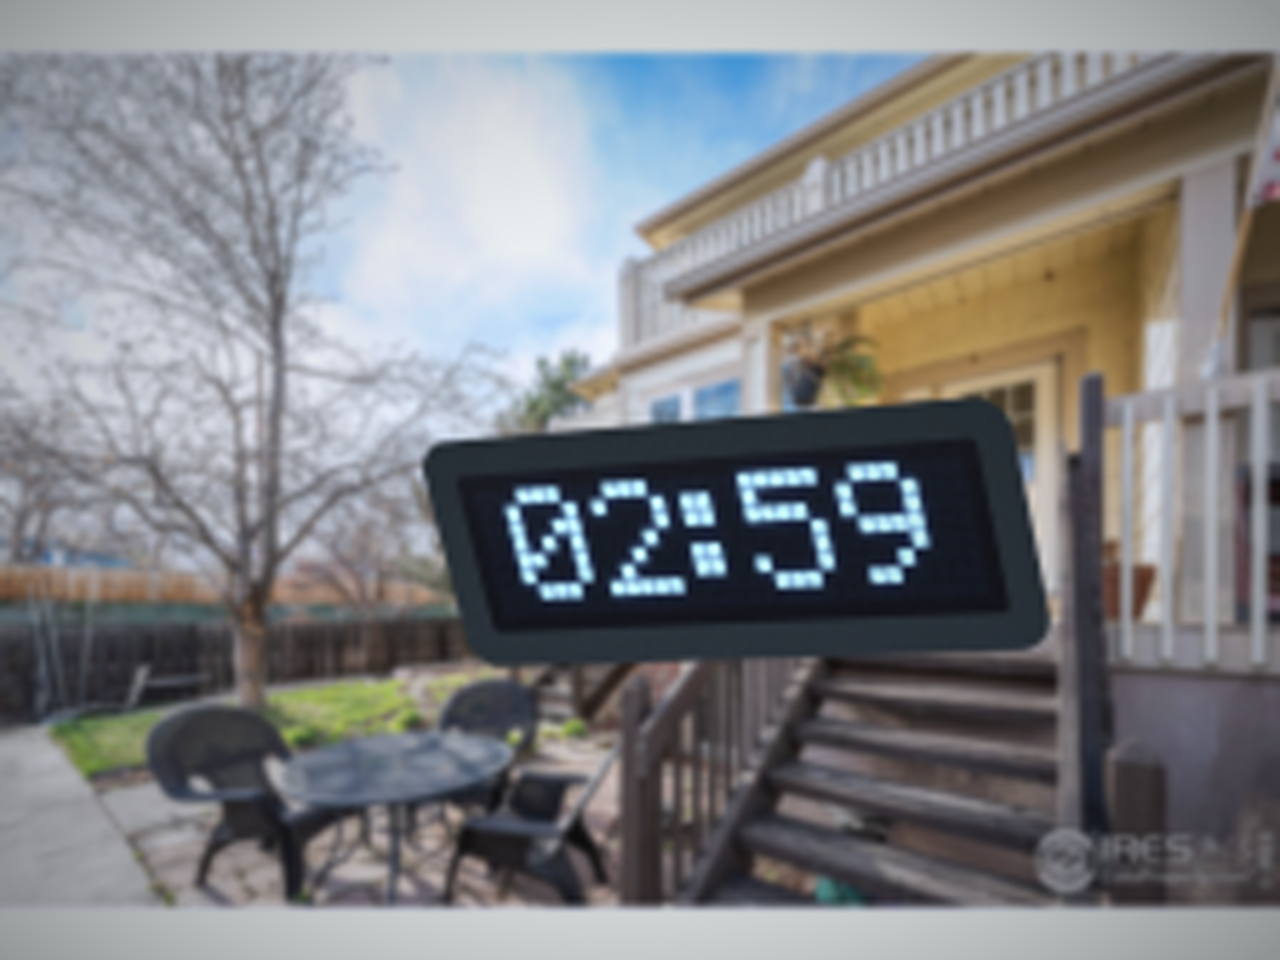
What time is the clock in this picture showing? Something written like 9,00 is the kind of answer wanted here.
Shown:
2,59
